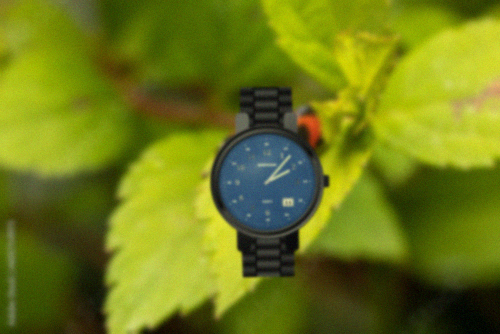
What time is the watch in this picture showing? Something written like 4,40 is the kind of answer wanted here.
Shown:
2,07
